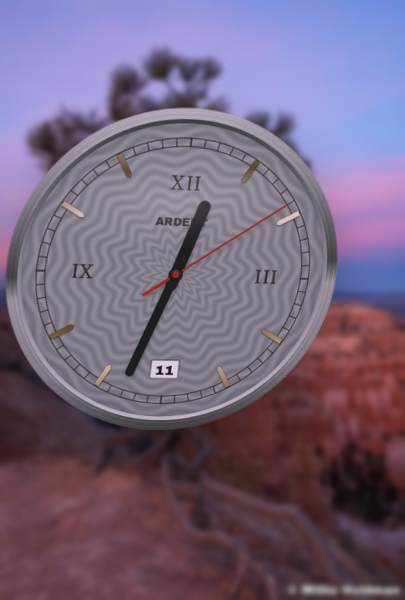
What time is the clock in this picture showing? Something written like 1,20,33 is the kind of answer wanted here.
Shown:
12,33,09
